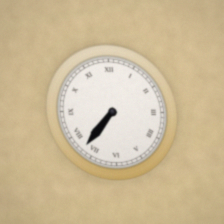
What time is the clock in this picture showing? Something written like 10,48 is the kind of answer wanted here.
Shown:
7,37
